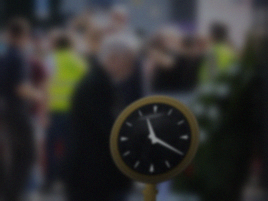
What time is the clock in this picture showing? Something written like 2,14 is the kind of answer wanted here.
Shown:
11,20
